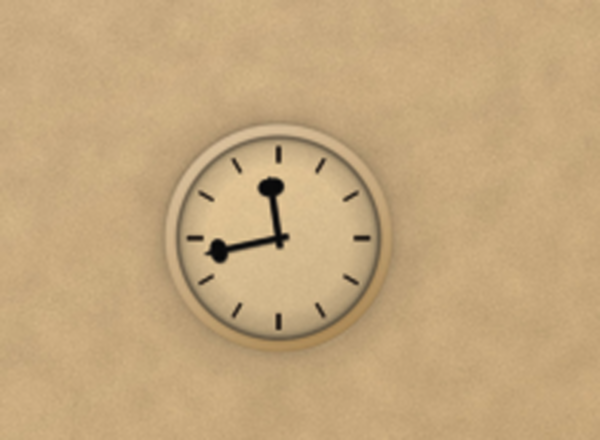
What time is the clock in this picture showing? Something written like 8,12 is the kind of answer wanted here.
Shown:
11,43
